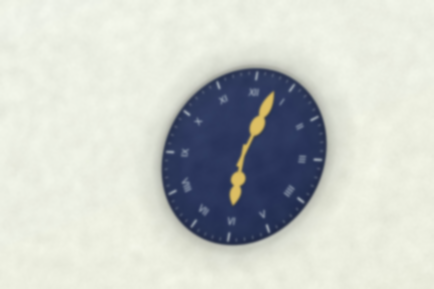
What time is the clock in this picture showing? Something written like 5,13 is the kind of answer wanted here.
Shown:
6,03
